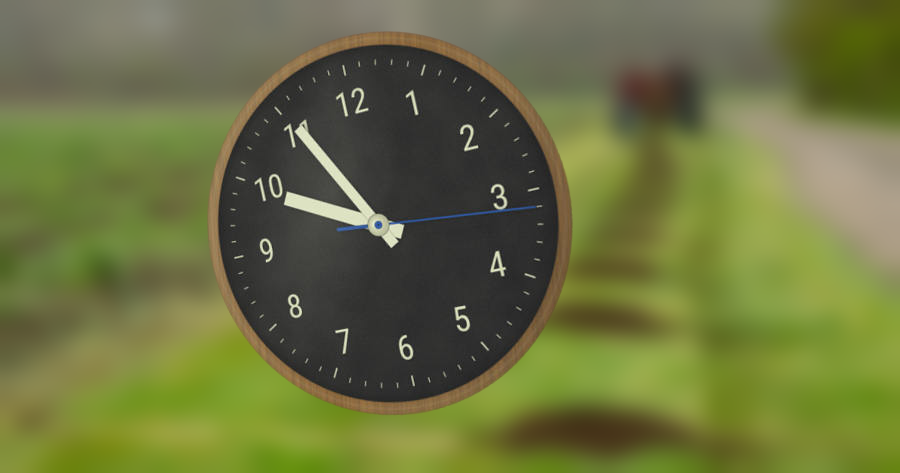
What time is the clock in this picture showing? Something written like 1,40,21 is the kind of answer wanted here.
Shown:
9,55,16
